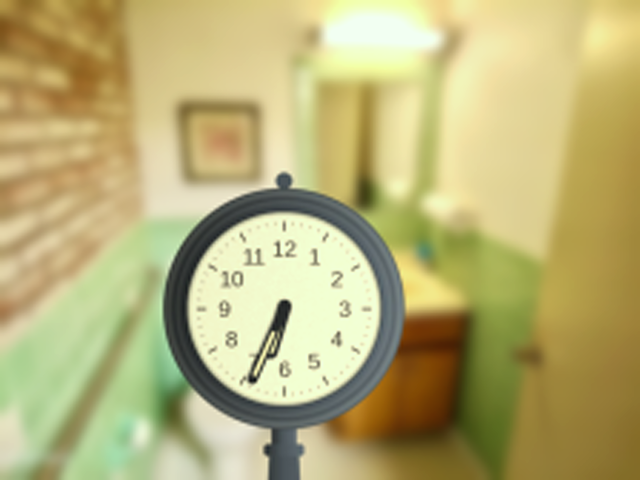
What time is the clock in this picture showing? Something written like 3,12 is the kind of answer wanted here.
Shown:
6,34
